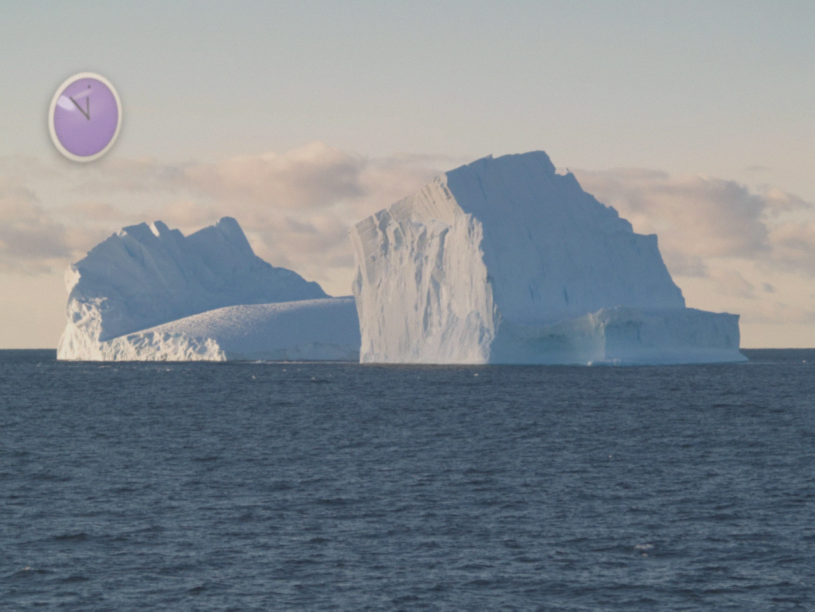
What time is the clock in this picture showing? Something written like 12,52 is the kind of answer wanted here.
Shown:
11,52
